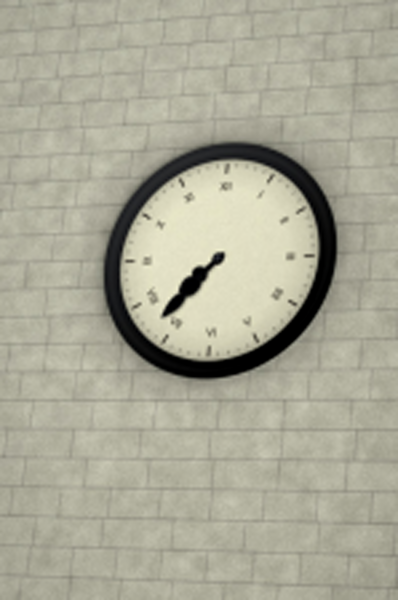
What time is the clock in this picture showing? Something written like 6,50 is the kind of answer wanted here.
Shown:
7,37
